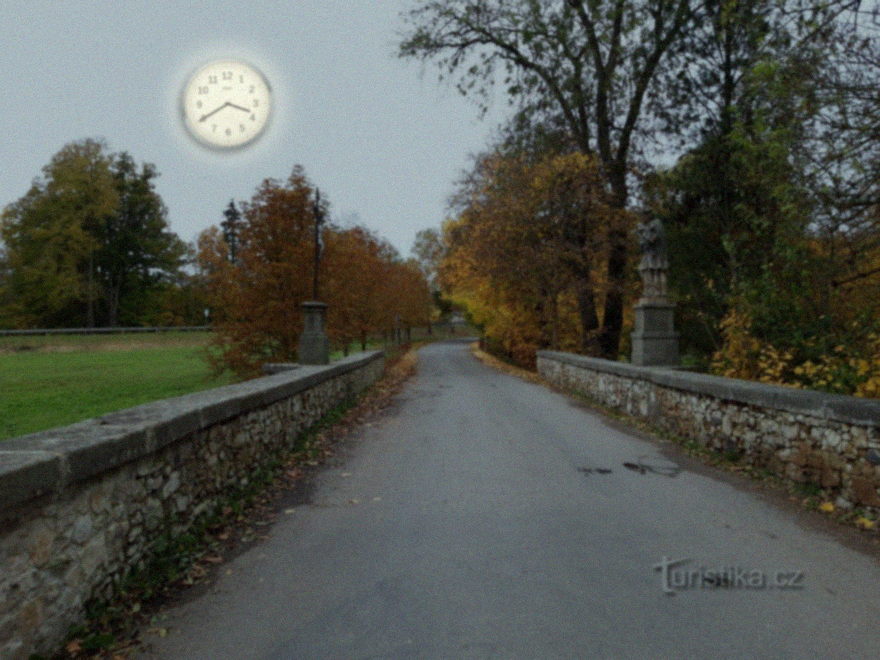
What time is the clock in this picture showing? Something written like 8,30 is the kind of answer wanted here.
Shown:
3,40
